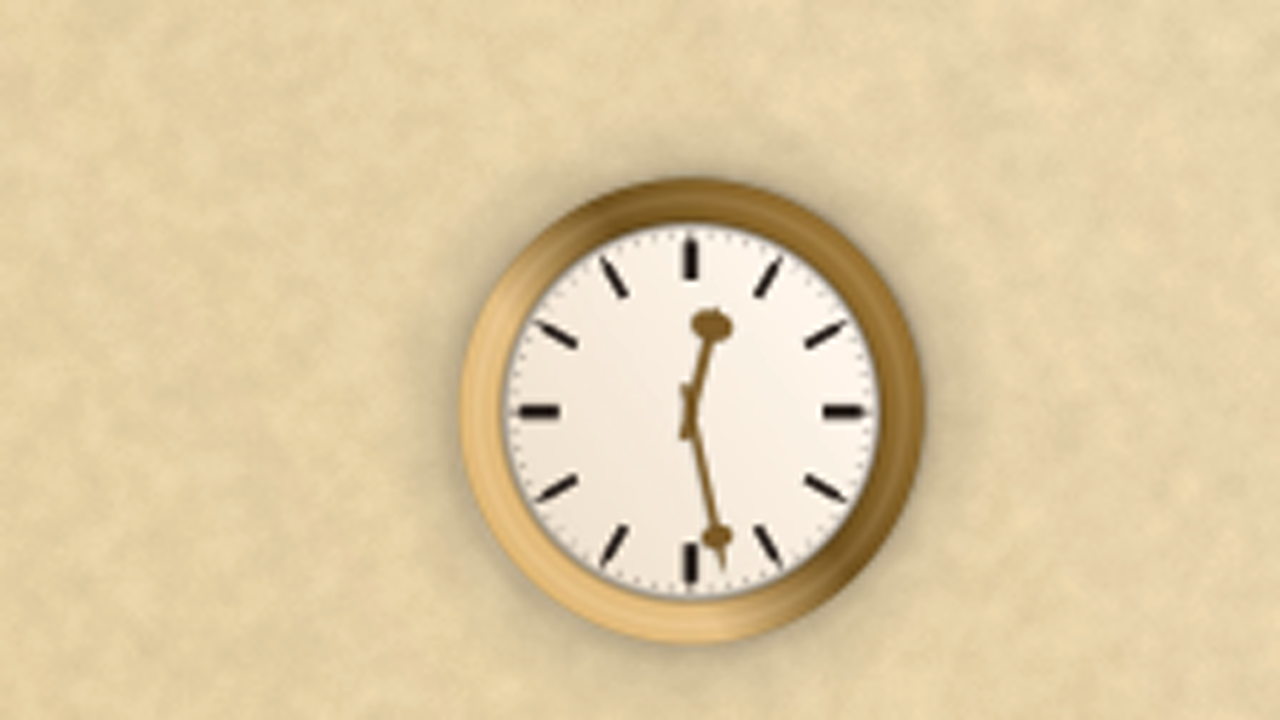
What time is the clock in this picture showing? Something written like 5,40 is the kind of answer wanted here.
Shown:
12,28
